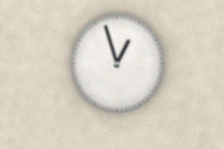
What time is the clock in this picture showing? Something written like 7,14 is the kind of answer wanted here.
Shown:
12,57
